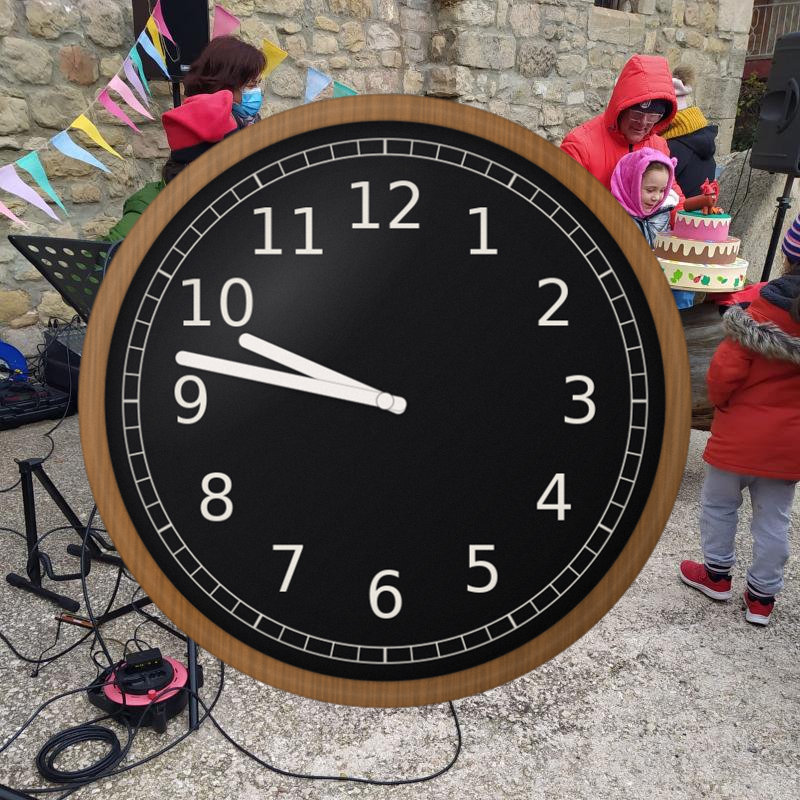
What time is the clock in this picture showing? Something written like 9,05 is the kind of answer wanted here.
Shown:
9,47
